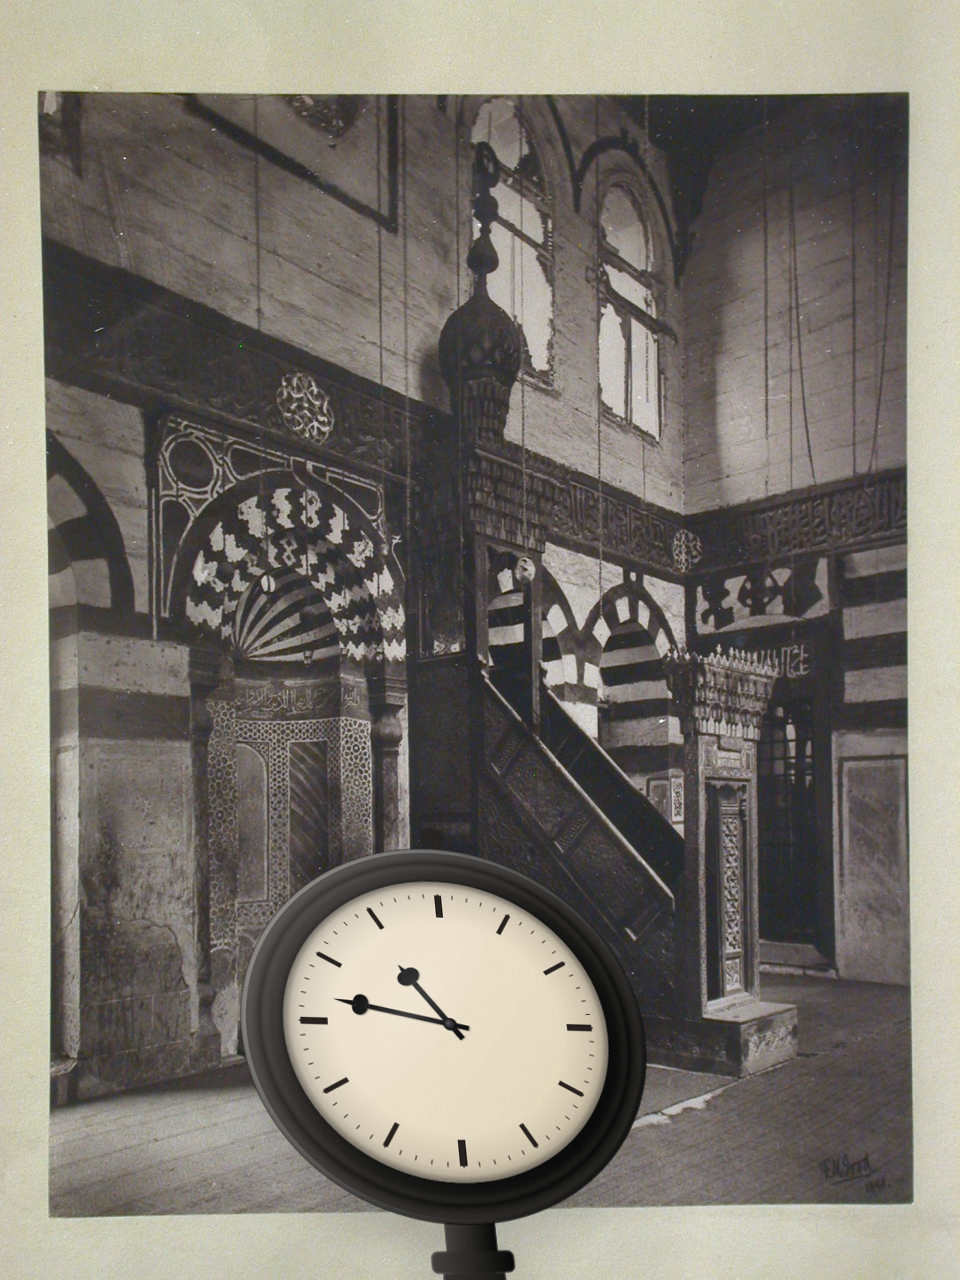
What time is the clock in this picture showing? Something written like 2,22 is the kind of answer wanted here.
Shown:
10,47
